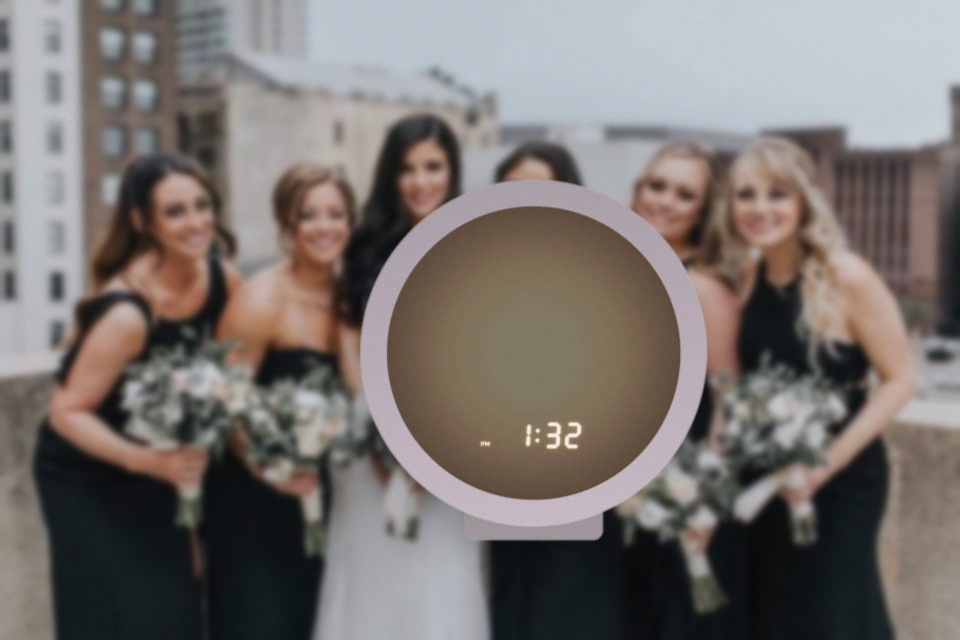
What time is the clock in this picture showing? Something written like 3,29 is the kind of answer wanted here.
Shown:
1,32
